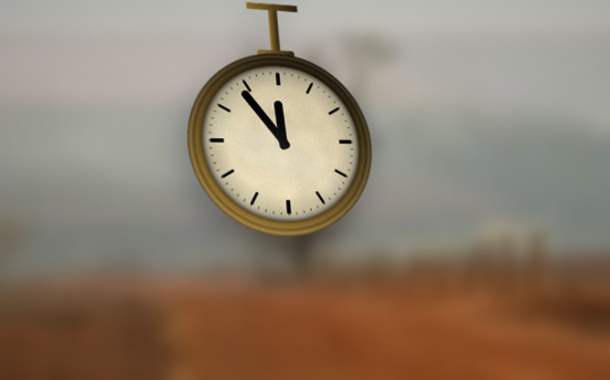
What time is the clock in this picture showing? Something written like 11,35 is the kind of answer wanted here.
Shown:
11,54
